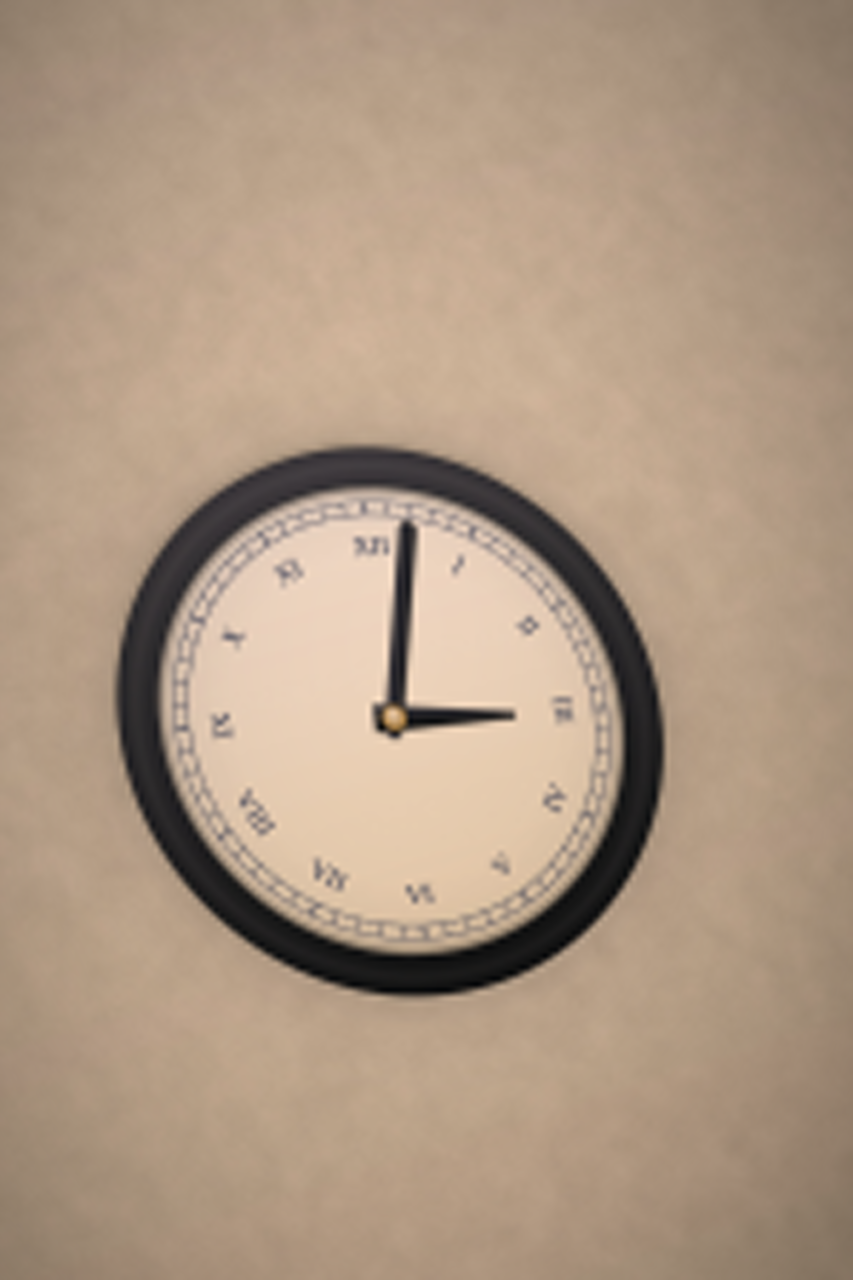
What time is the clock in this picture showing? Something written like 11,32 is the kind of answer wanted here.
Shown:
3,02
